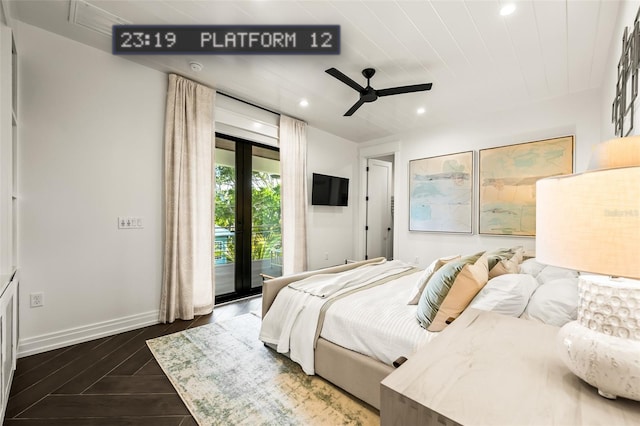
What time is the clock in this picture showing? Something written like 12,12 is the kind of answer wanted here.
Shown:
23,19
